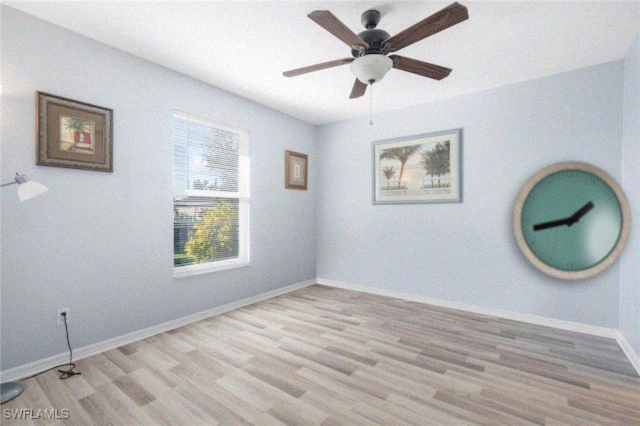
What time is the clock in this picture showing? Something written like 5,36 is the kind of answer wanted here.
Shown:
1,43
